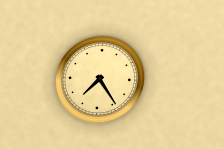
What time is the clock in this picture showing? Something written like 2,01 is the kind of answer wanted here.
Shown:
7,24
